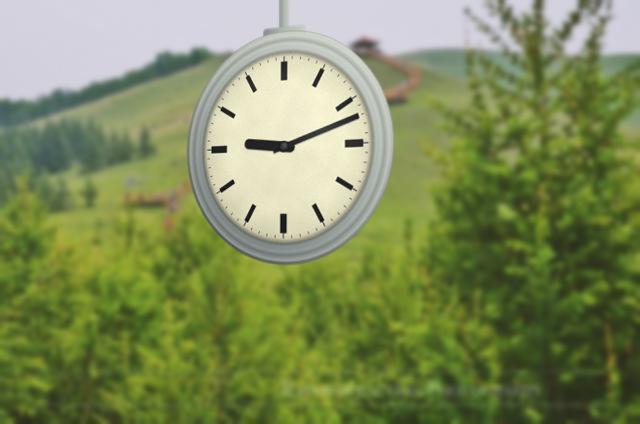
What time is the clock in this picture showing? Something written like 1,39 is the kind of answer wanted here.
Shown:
9,12
